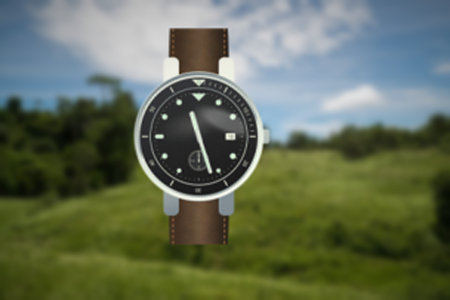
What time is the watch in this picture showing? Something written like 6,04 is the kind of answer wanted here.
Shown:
11,27
